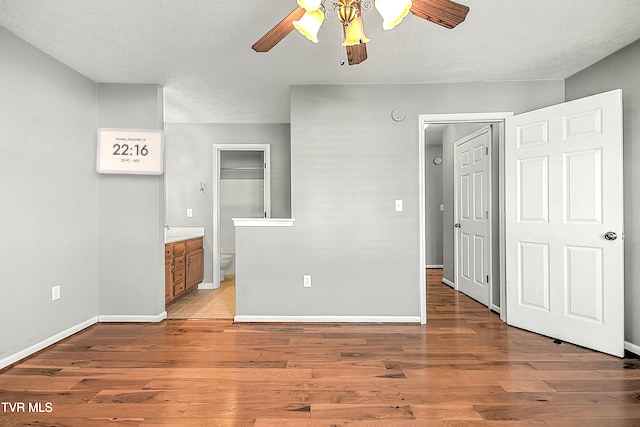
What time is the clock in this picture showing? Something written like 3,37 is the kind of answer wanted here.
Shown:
22,16
